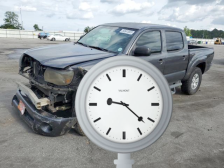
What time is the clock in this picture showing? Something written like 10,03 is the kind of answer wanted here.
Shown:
9,22
